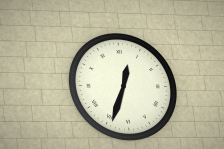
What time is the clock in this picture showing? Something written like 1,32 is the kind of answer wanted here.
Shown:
12,34
